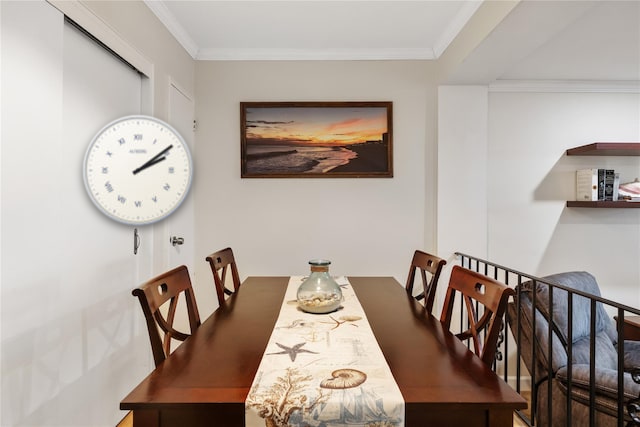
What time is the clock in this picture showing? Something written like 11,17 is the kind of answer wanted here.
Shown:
2,09
